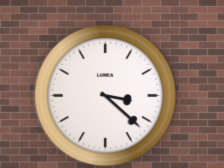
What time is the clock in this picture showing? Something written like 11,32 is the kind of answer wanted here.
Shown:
3,22
